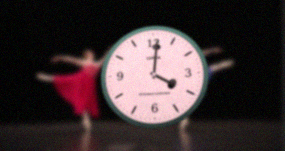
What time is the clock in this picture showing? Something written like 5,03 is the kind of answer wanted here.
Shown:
4,01
